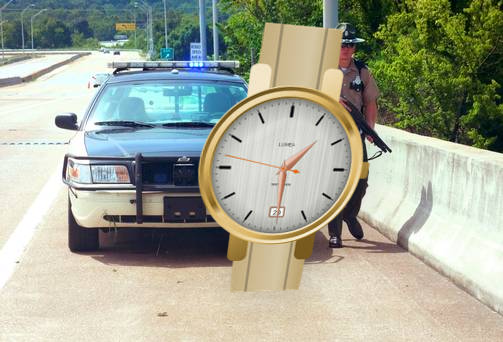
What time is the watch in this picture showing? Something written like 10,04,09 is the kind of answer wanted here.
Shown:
1,29,47
